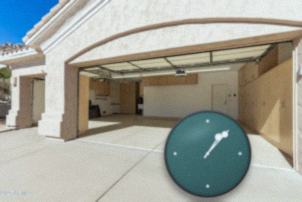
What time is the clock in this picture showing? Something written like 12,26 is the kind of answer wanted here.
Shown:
1,07
